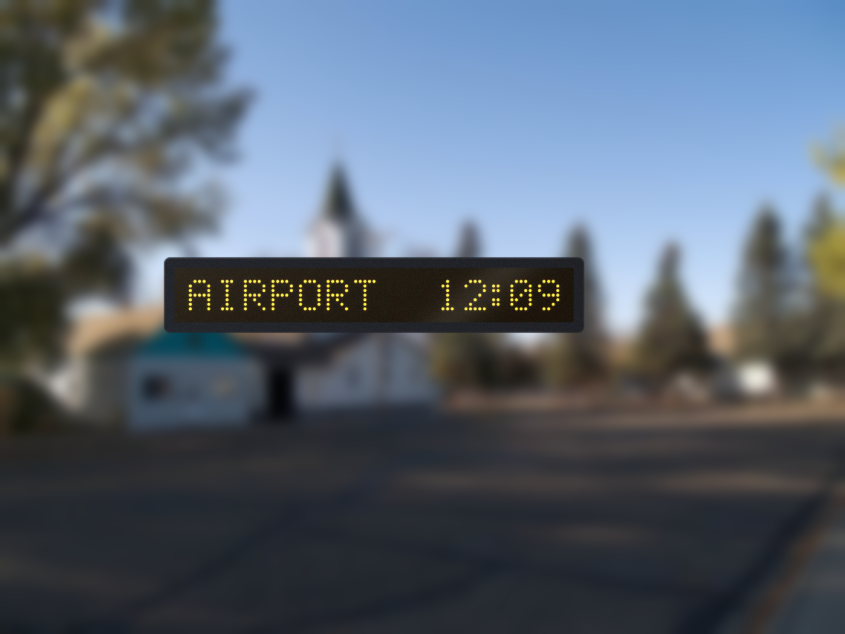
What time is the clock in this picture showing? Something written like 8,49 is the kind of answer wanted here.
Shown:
12,09
